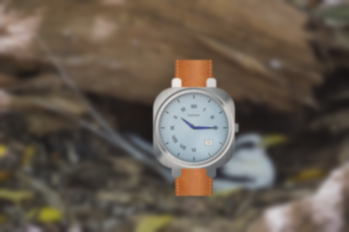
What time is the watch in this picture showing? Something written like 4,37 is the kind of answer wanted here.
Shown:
10,15
